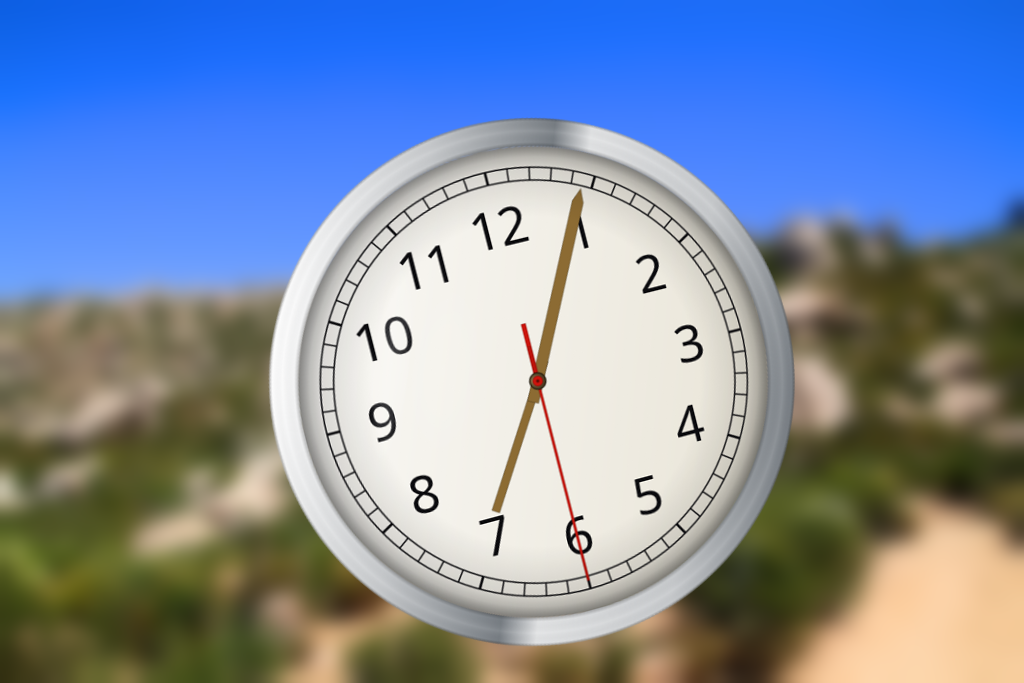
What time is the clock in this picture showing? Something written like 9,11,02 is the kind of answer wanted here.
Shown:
7,04,30
